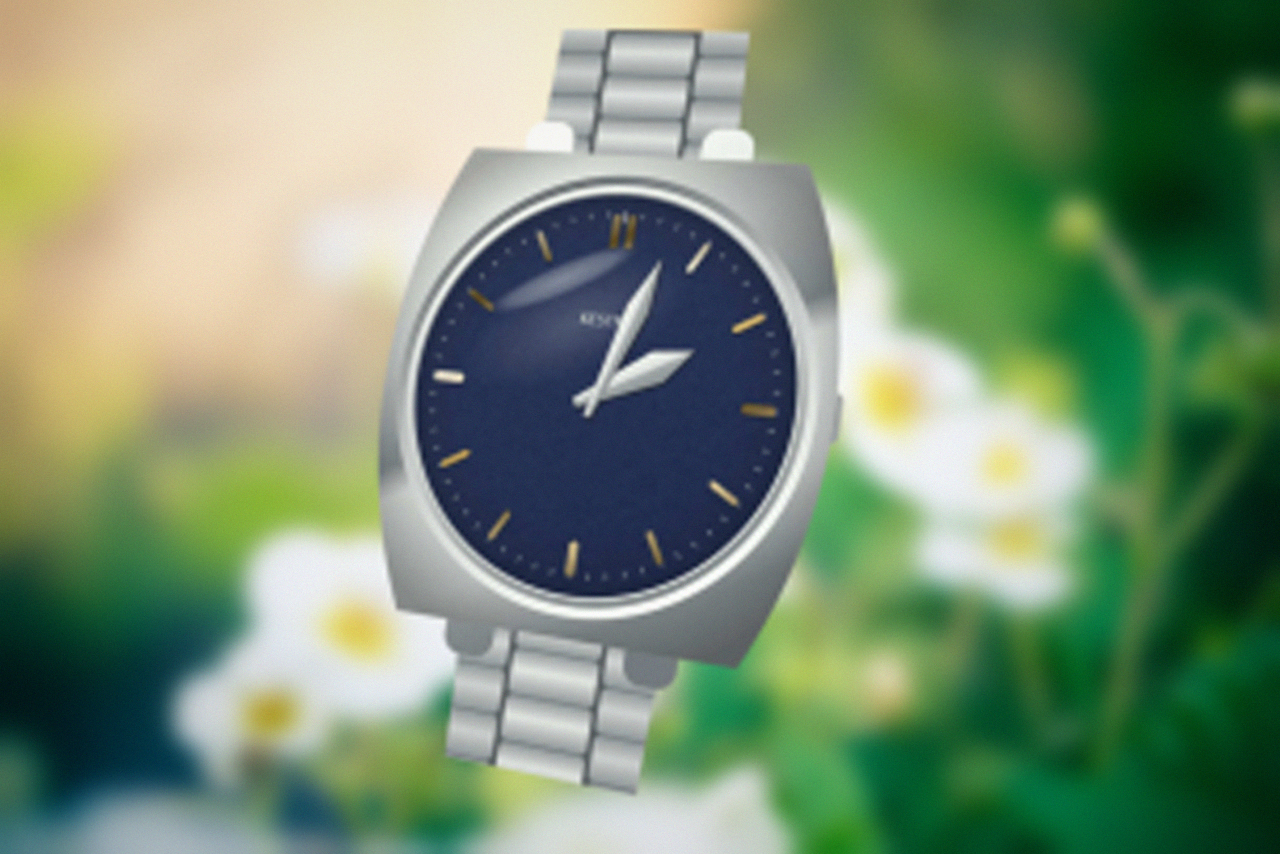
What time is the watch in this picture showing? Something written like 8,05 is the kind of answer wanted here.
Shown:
2,03
